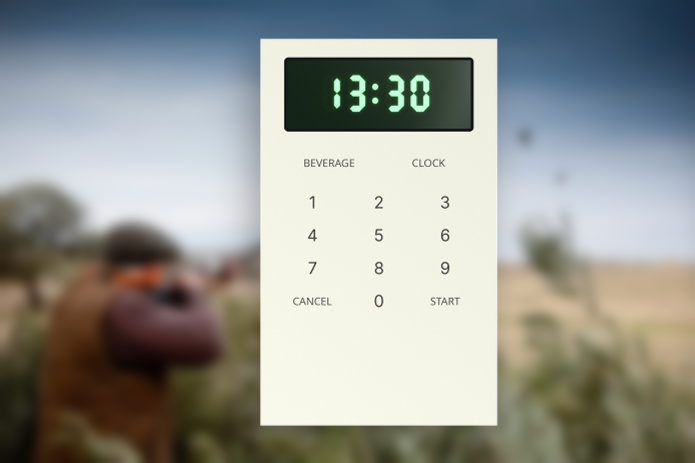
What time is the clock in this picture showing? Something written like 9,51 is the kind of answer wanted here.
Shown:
13,30
